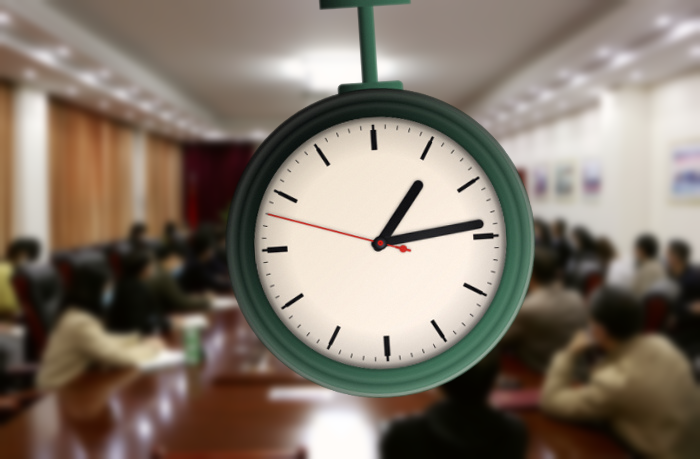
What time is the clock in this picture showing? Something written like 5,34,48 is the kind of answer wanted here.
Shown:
1,13,48
